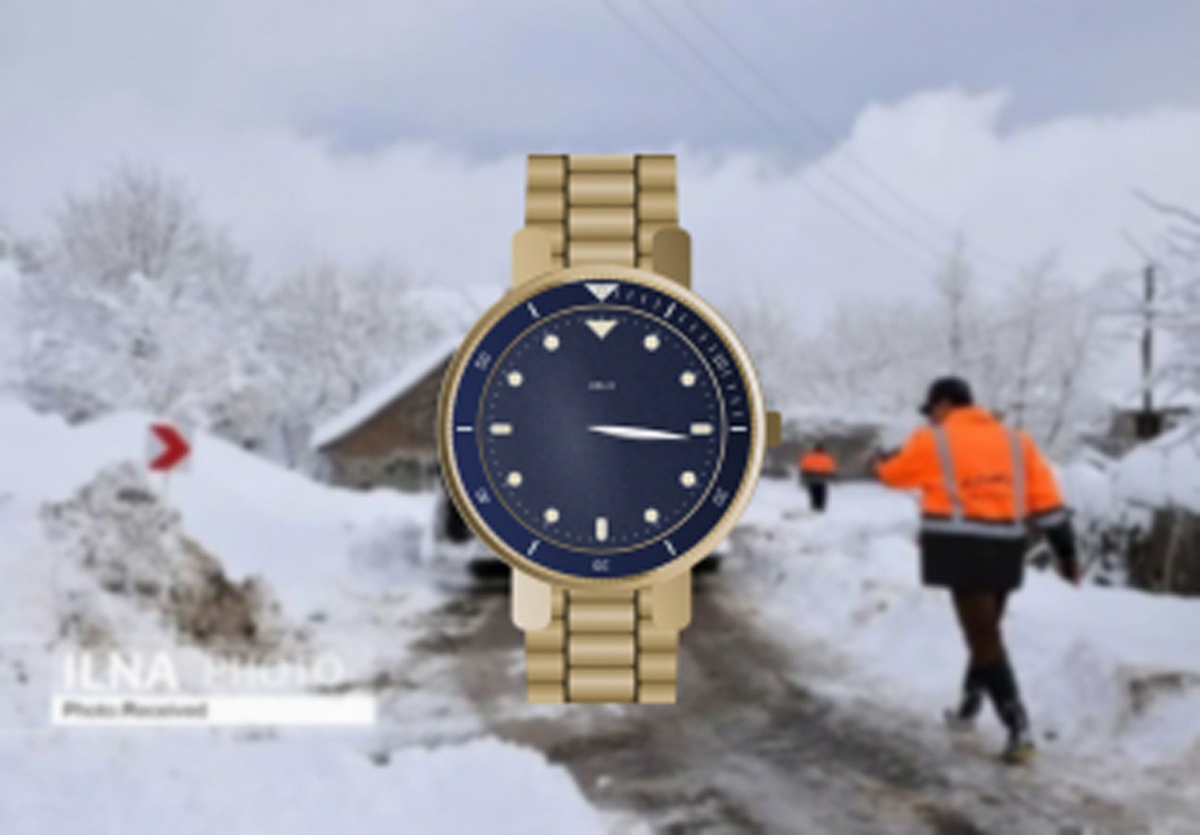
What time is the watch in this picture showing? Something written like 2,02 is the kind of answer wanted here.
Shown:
3,16
